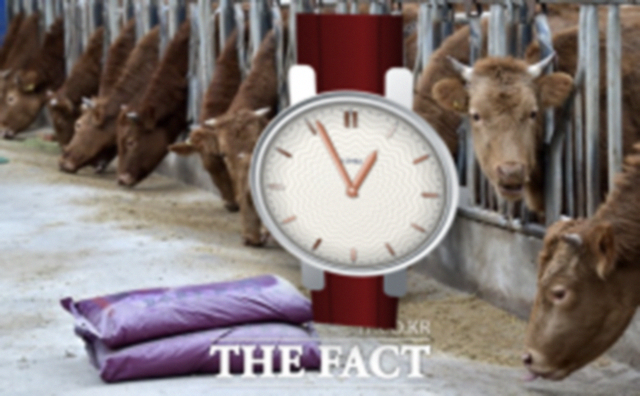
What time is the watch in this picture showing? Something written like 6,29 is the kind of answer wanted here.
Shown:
12,56
